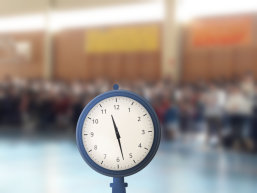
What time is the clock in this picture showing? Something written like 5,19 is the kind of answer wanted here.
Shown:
11,28
